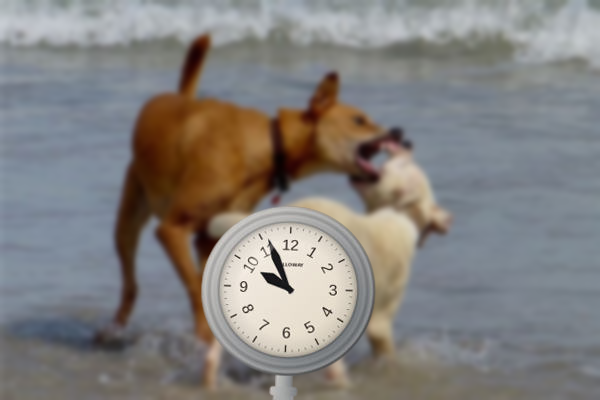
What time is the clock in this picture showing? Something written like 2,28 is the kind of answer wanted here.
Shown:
9,56
